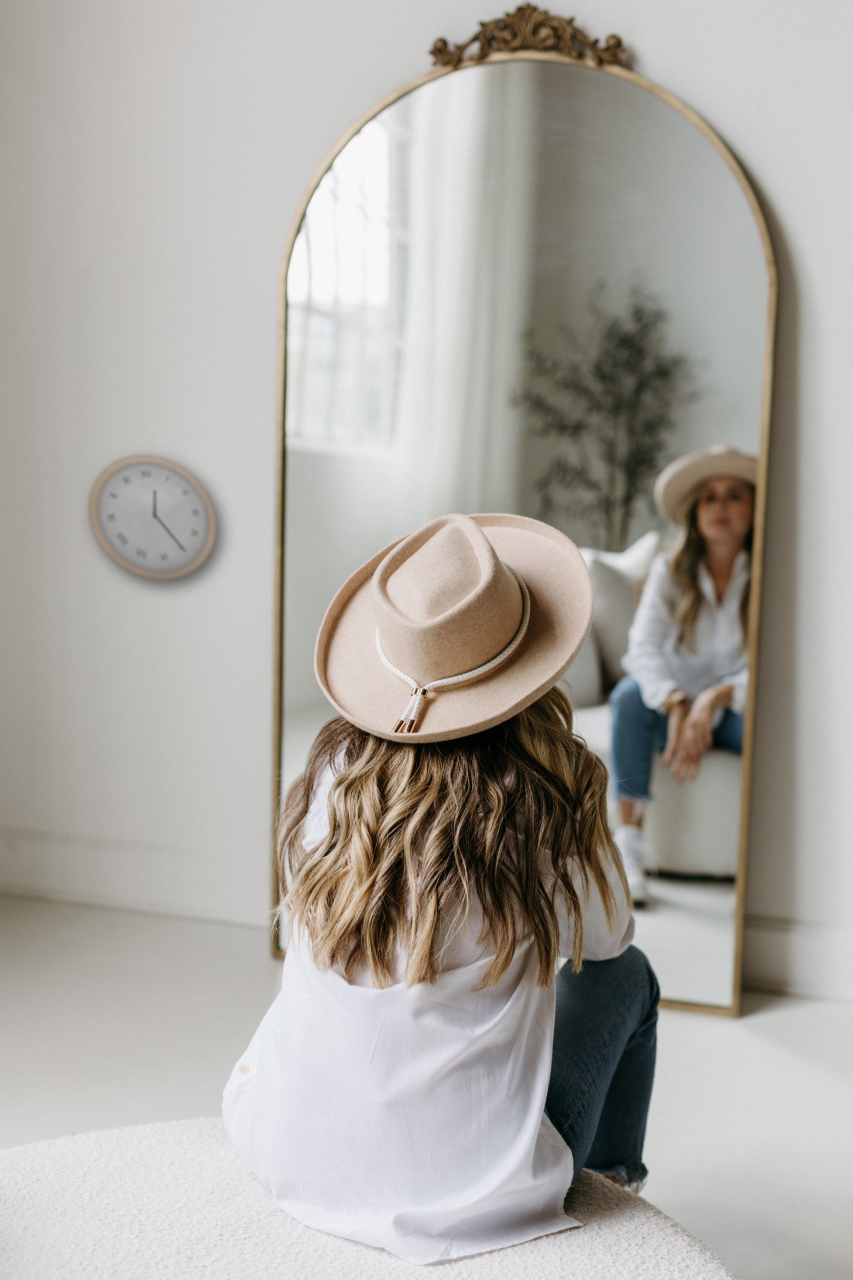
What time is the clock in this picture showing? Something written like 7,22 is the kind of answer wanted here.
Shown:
12,25
